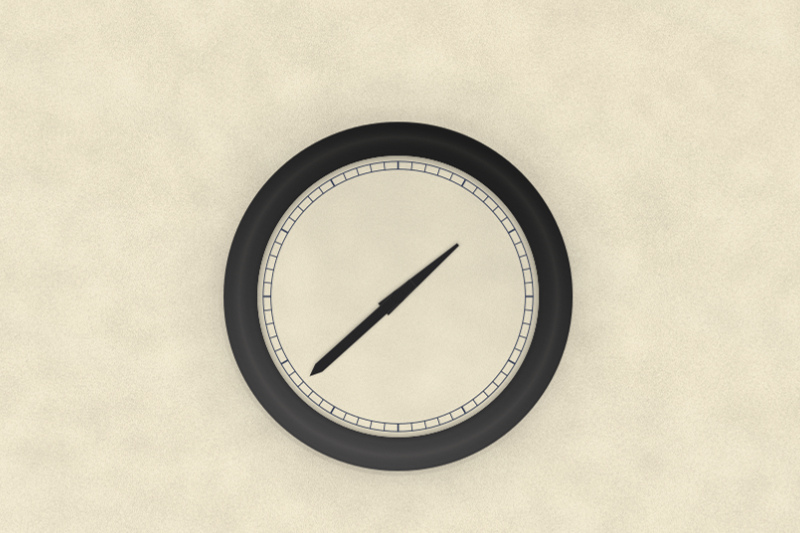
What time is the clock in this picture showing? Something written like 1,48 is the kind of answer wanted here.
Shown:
1,38
